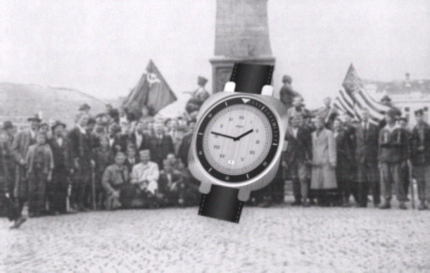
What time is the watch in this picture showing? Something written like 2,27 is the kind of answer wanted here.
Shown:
1,46
